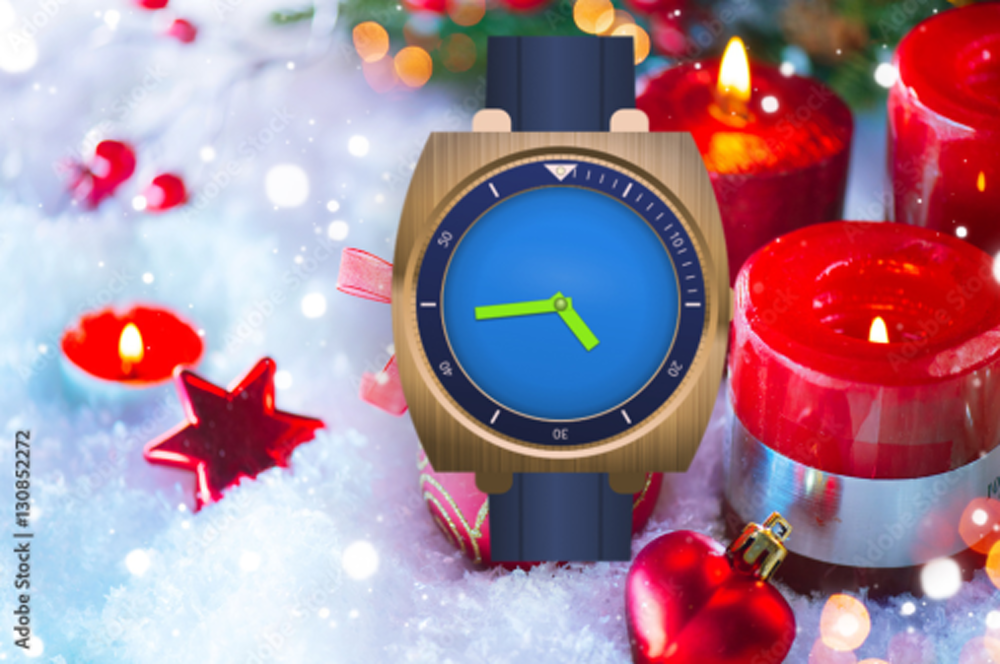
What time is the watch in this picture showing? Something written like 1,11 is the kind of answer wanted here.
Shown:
4,44
